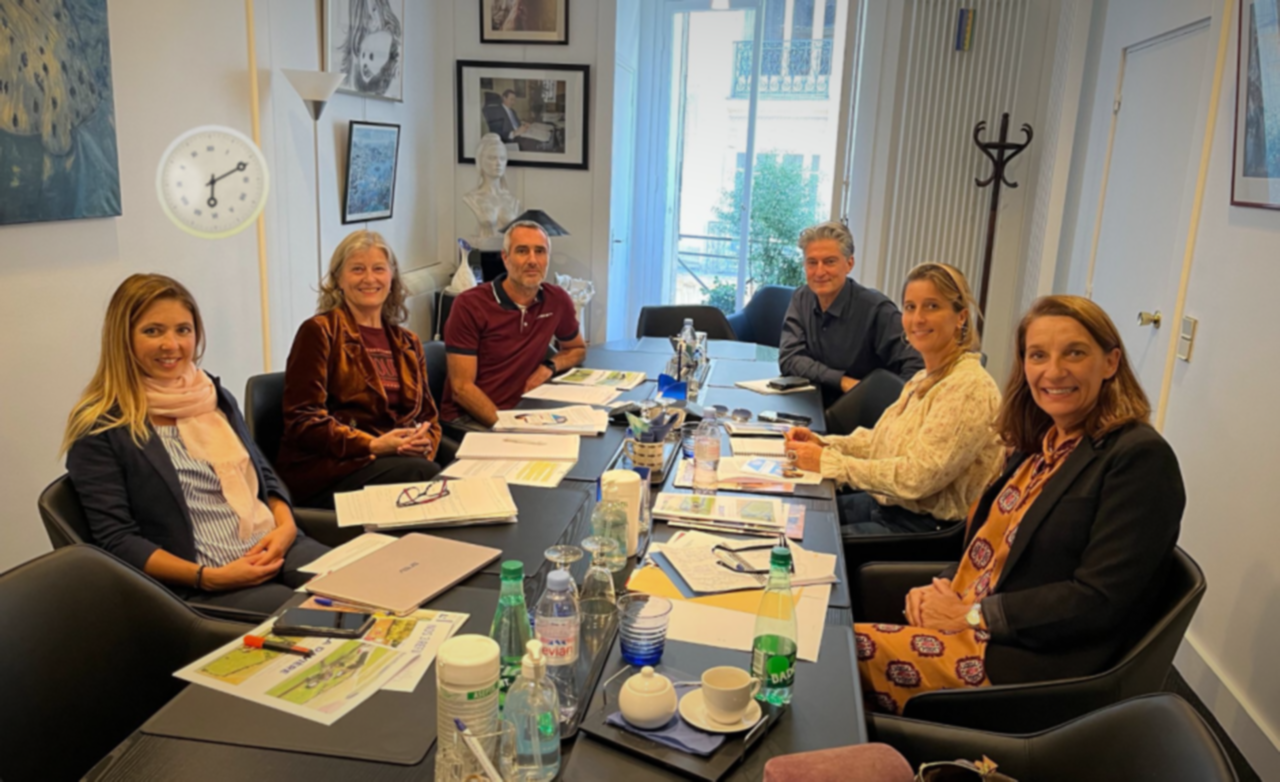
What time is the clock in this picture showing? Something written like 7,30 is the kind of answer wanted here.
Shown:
6,11
